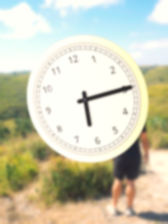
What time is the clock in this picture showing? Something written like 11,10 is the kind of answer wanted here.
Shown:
6,15
